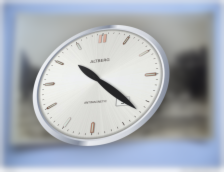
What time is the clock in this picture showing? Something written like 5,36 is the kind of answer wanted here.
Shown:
10,22
